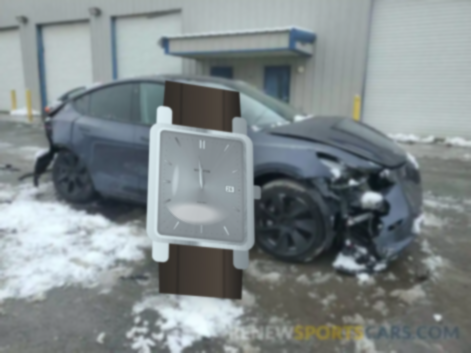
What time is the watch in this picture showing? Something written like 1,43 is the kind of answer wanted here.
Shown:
11,59
